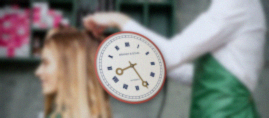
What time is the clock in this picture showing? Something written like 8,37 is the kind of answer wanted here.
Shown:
8,26
